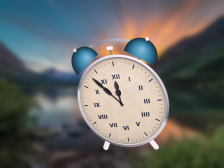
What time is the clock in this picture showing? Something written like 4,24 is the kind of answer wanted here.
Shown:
11,53
